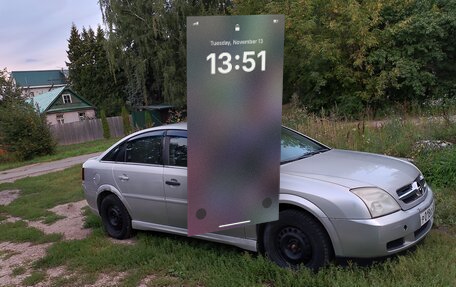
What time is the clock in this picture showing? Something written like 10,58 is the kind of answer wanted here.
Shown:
13,51
